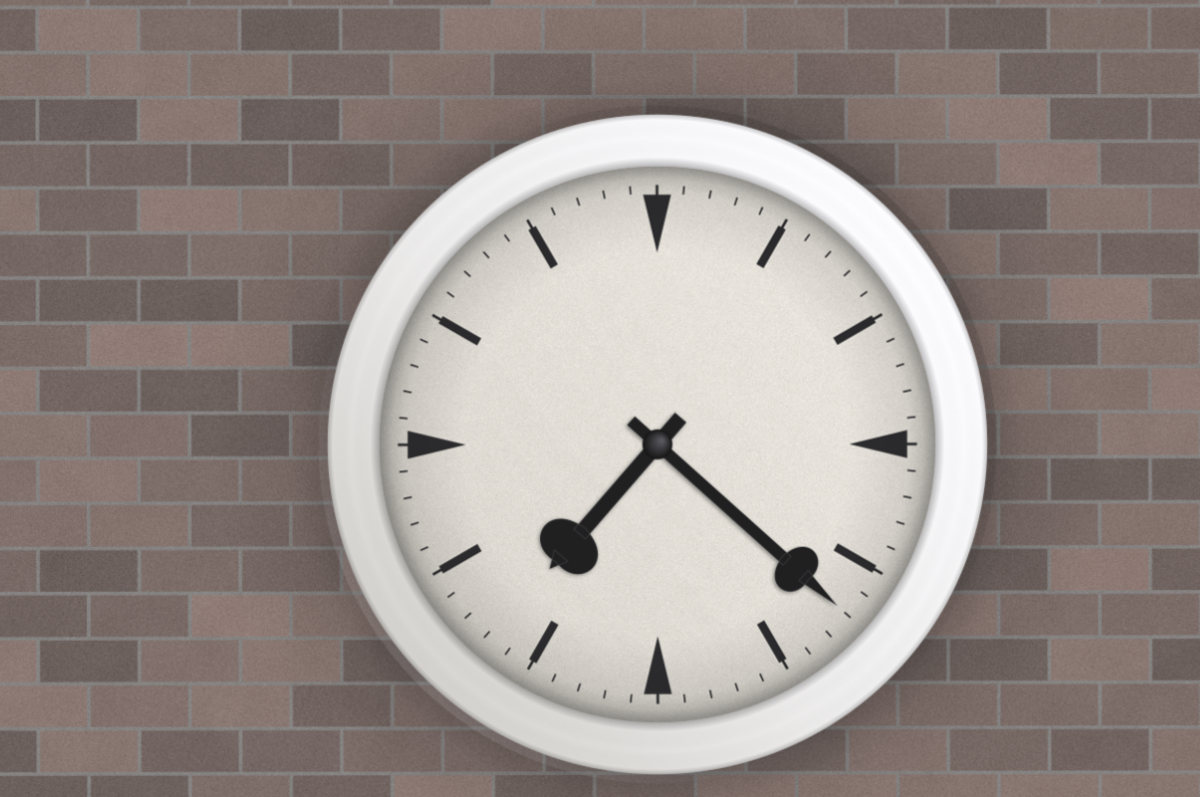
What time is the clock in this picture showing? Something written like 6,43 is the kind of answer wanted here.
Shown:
7,22
